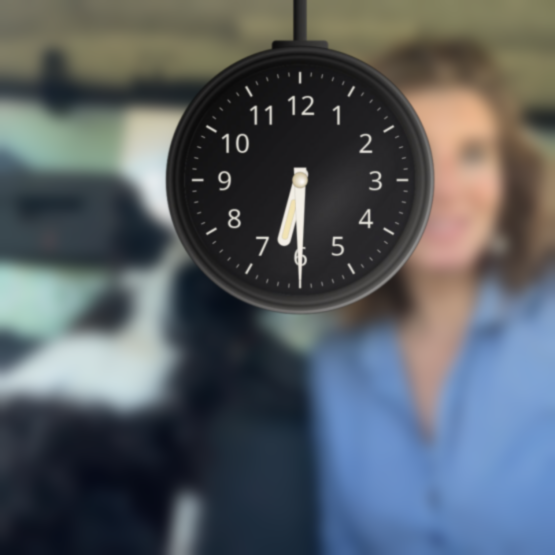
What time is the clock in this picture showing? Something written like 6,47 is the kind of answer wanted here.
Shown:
6,30
